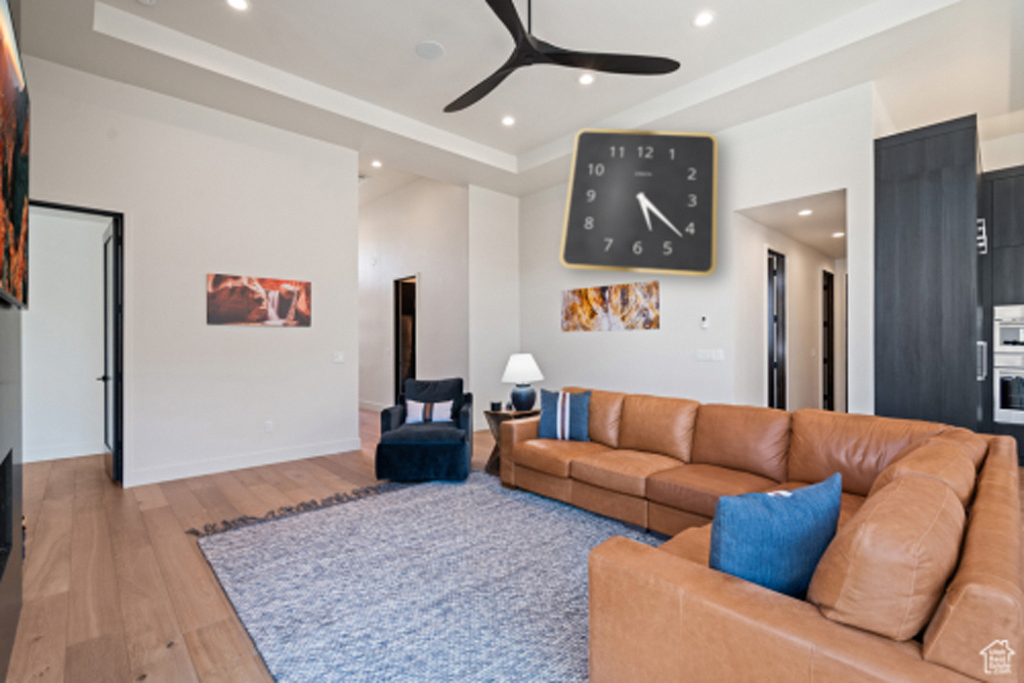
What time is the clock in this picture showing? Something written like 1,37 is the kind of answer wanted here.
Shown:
5,22
